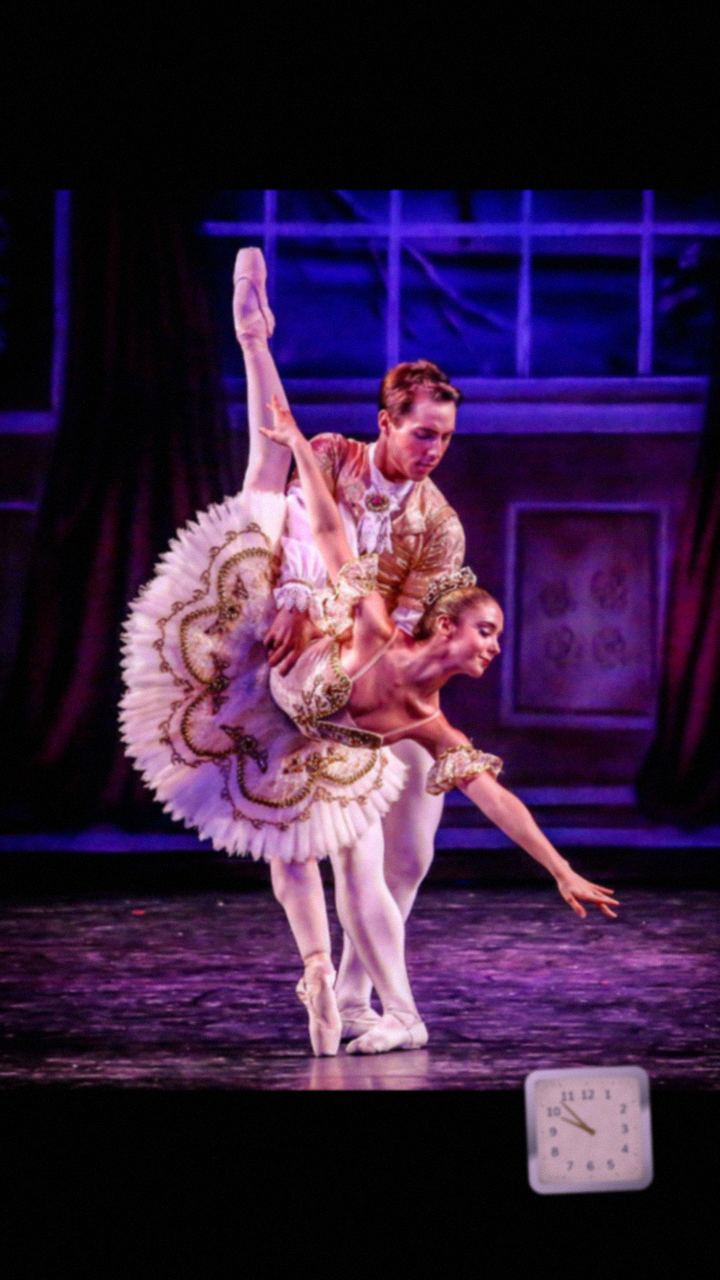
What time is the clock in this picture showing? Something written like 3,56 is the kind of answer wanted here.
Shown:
9,53
